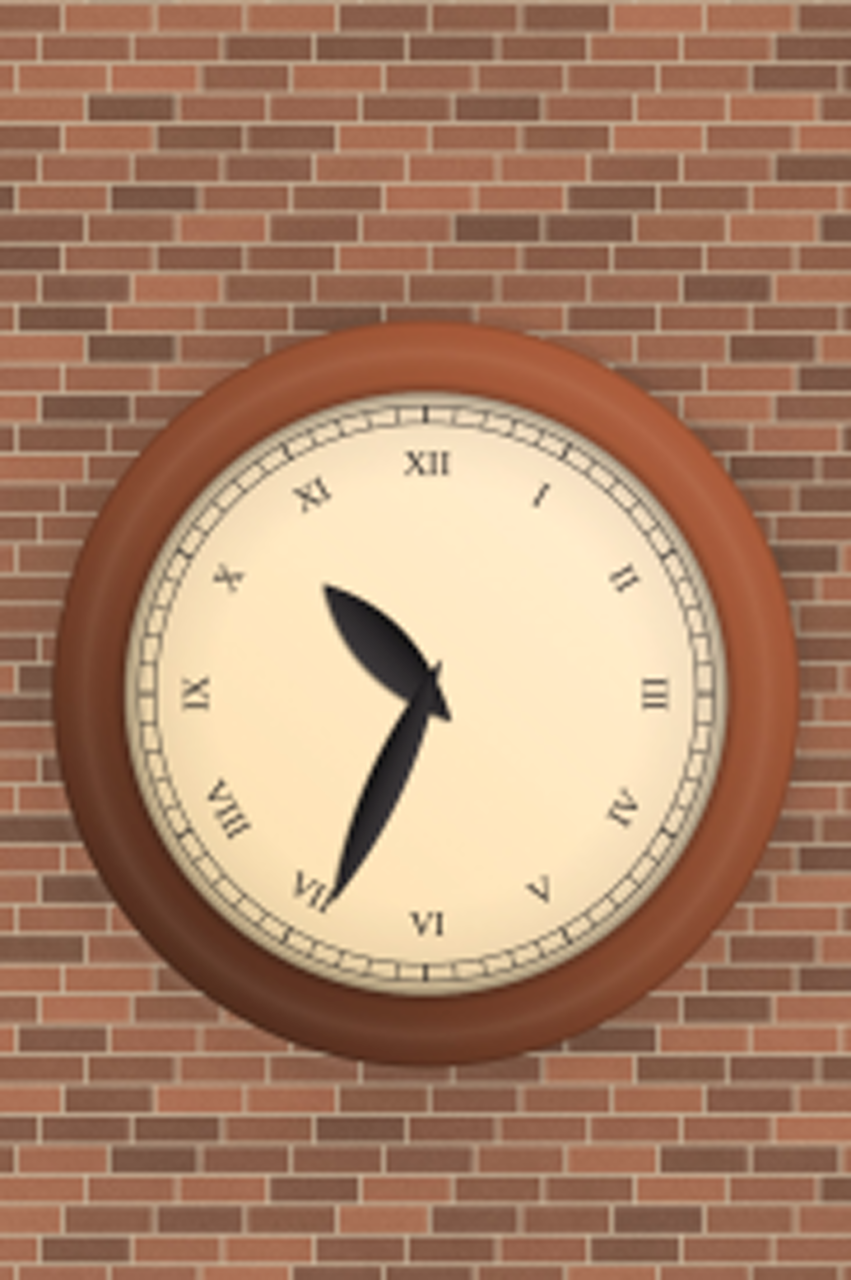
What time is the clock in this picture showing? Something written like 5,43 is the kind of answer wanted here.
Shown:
10,34
